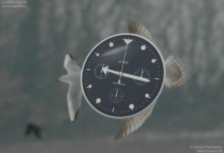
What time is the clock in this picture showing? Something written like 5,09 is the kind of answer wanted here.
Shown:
9,16
